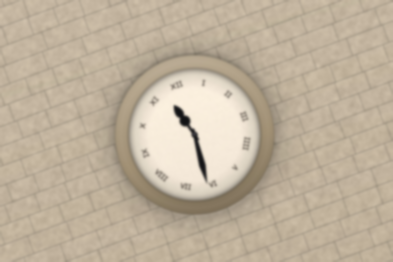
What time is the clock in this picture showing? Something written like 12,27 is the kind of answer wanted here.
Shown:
11,31
